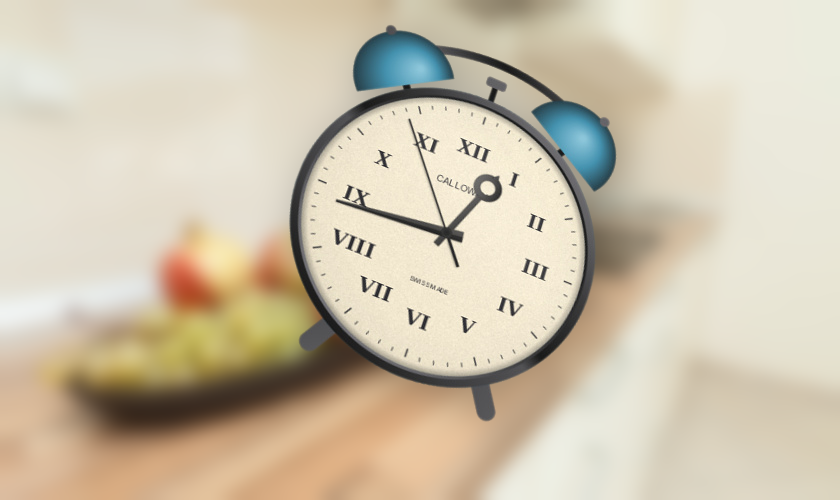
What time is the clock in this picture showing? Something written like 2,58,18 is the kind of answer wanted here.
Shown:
12,43,54
